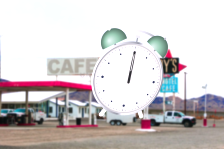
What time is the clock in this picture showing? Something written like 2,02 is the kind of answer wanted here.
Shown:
12,00
